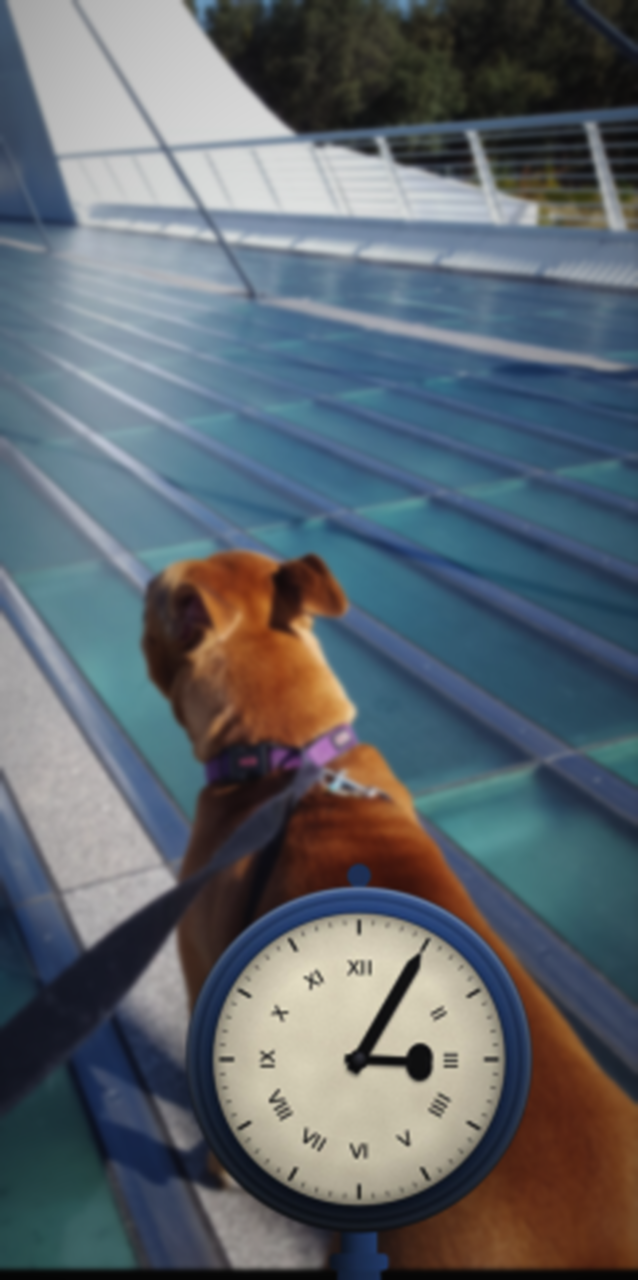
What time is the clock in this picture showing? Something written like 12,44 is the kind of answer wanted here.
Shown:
3,05
